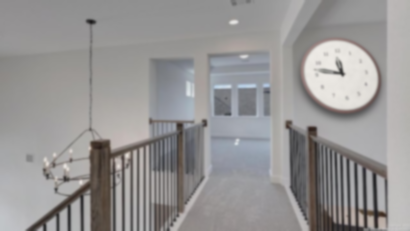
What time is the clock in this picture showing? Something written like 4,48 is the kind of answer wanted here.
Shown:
11,47
